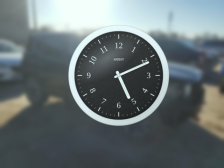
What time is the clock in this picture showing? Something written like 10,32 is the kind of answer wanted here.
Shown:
5,11
